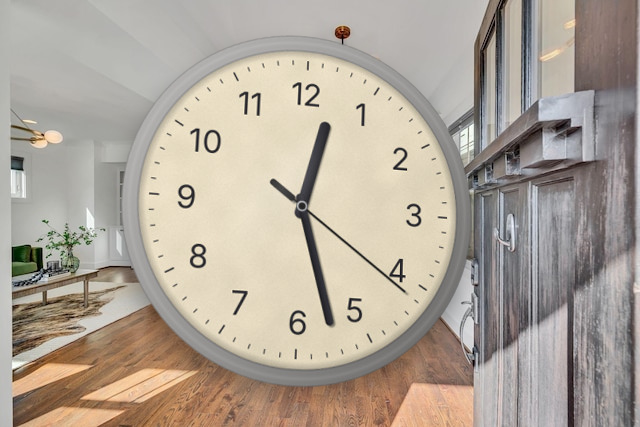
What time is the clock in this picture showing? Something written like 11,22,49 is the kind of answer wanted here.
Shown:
12,27,21
